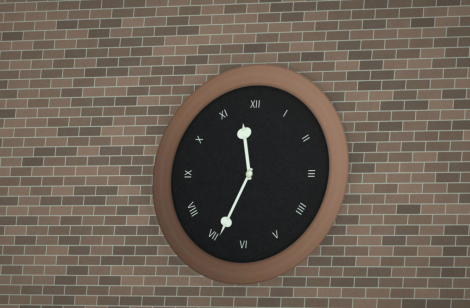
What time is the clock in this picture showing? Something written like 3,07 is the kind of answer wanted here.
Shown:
11,34
